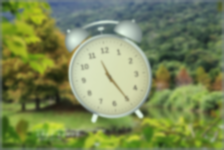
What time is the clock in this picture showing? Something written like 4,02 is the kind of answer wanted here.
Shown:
11,25
